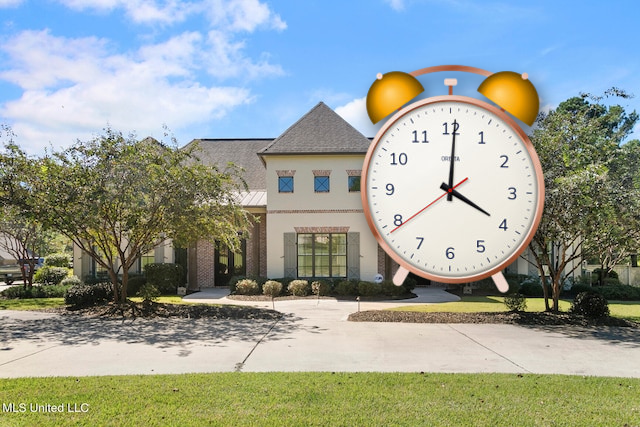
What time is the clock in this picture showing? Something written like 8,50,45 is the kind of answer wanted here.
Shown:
4,00,39
